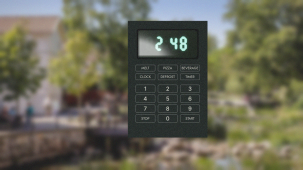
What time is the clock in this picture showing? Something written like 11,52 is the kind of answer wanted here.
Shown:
2,48
